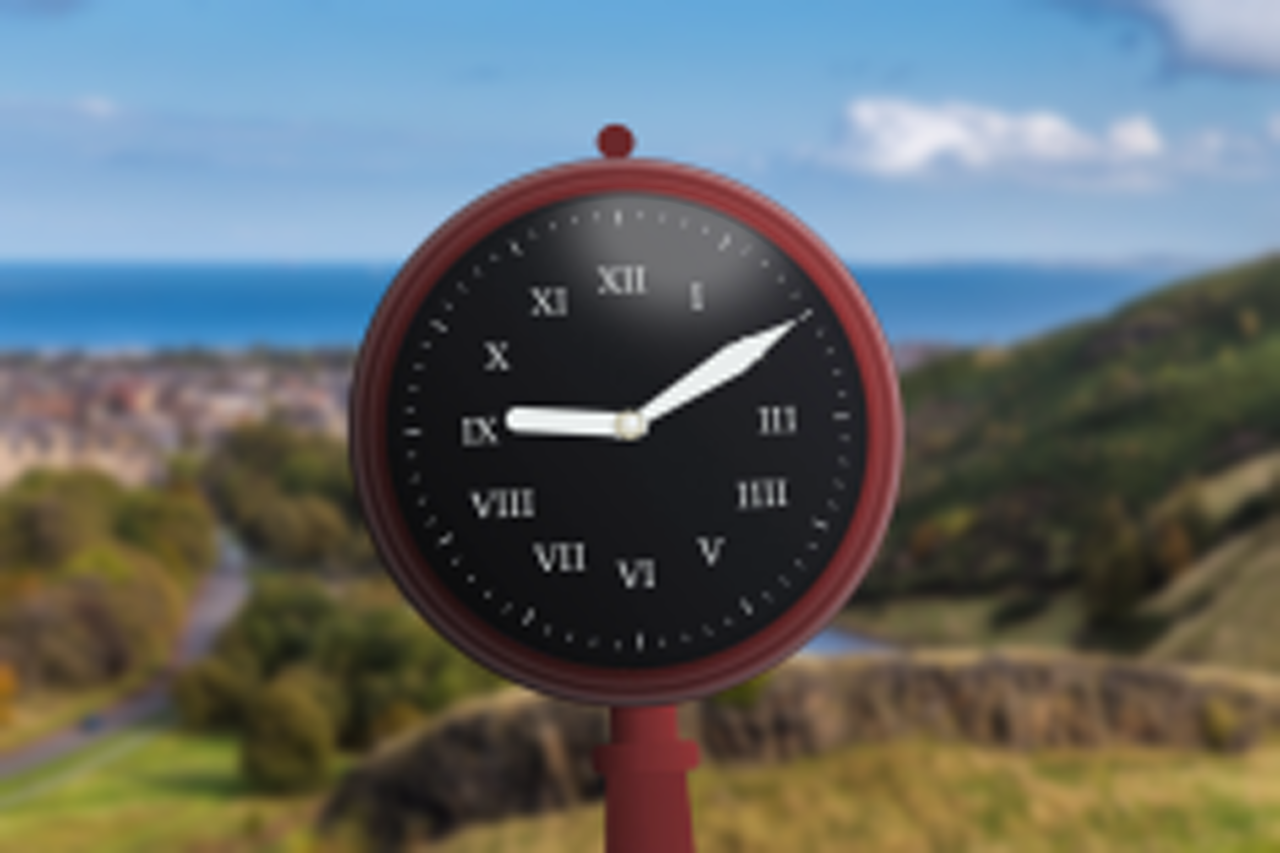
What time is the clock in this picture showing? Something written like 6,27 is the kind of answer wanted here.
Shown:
9,10
